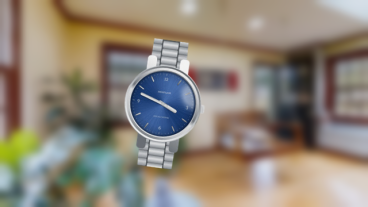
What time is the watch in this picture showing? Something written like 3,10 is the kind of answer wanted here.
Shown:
3,48
